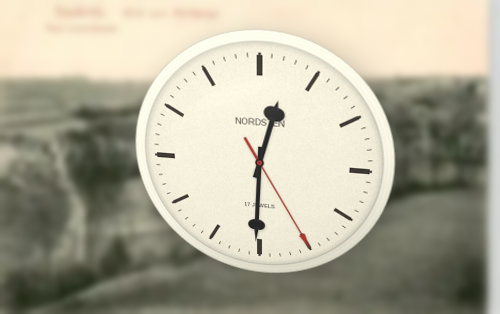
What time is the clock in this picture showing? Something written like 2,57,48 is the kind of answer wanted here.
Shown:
12,30,25
